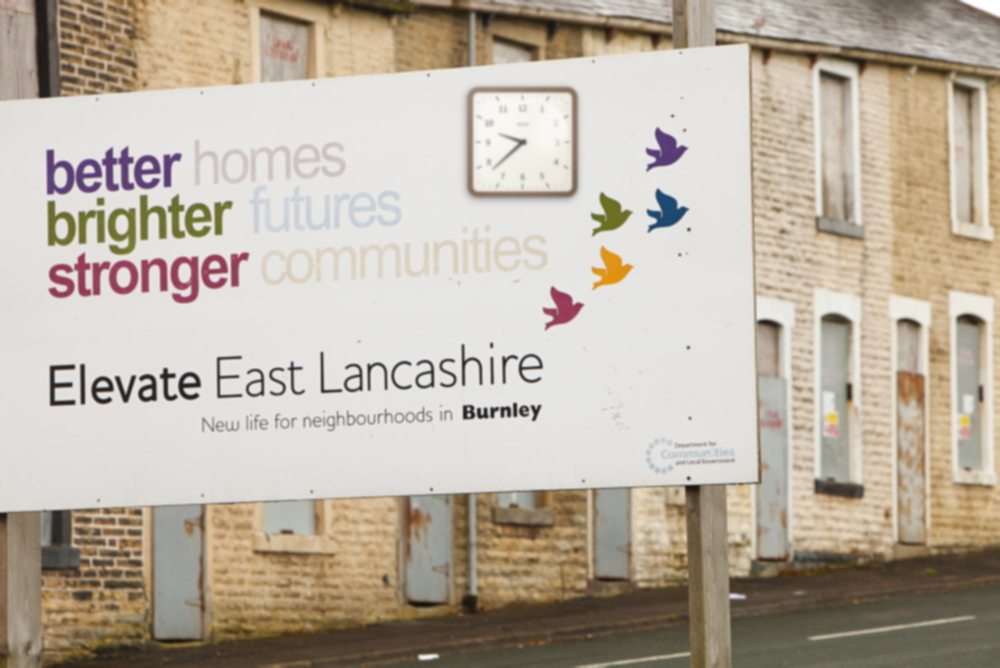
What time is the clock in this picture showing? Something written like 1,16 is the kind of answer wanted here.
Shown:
9,38
